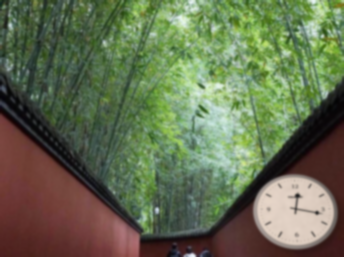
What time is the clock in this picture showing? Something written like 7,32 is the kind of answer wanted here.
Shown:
12,17
